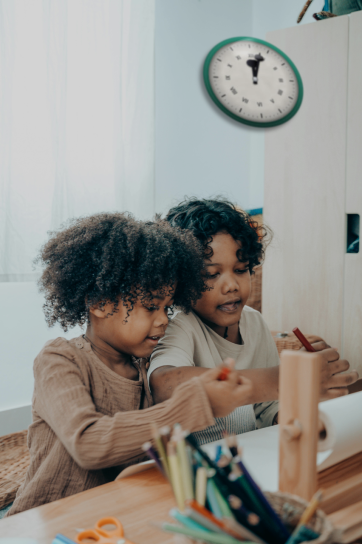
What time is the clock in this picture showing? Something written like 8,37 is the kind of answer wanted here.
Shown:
12,03
